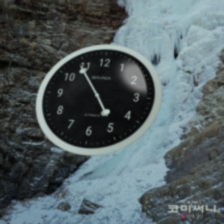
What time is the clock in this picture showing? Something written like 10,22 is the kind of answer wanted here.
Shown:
4,54
